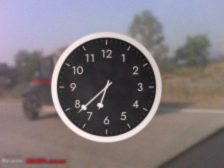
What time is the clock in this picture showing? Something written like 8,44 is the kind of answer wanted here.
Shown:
6,38
